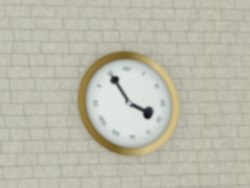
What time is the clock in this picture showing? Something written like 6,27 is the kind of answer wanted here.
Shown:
3,55
